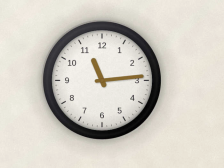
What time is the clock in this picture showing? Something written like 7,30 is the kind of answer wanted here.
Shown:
11,14
